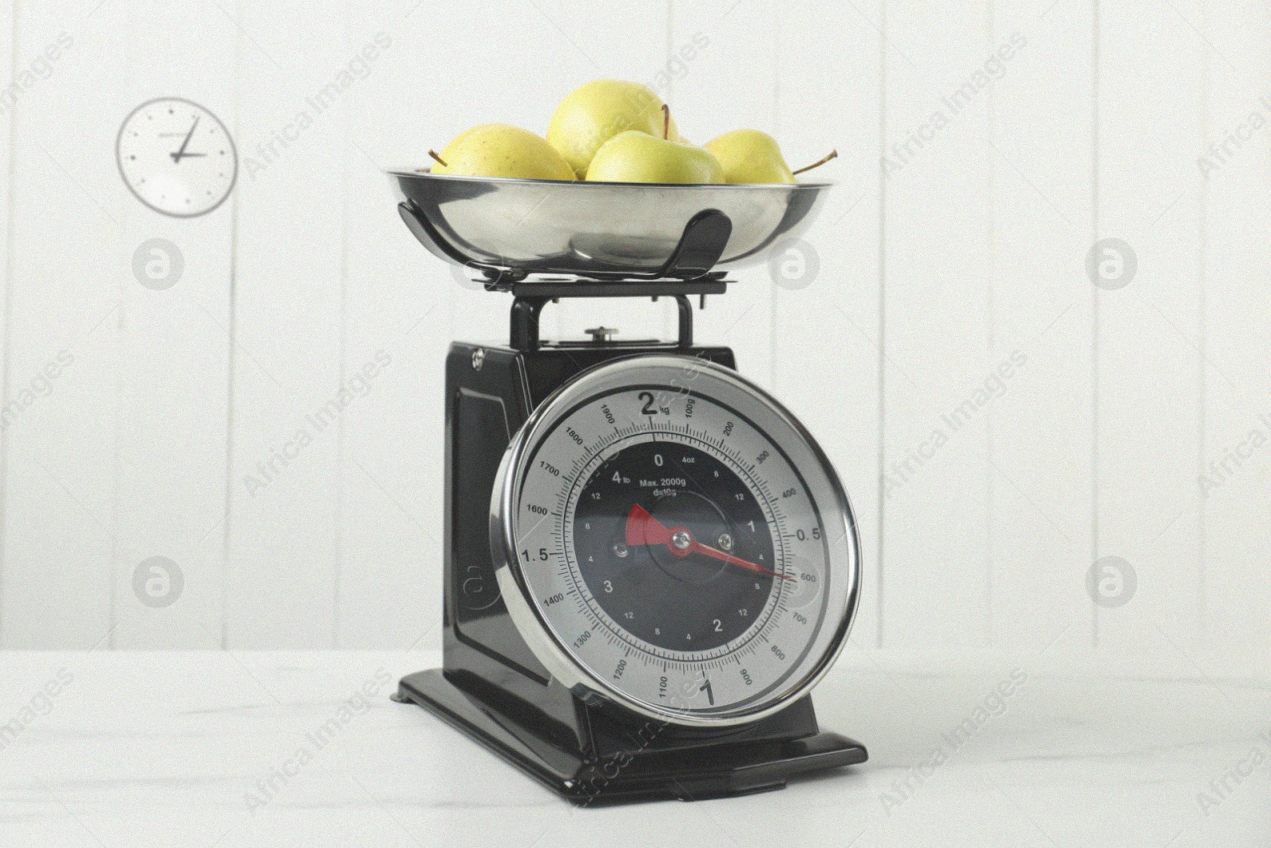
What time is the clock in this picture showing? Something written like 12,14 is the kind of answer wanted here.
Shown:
3,06
